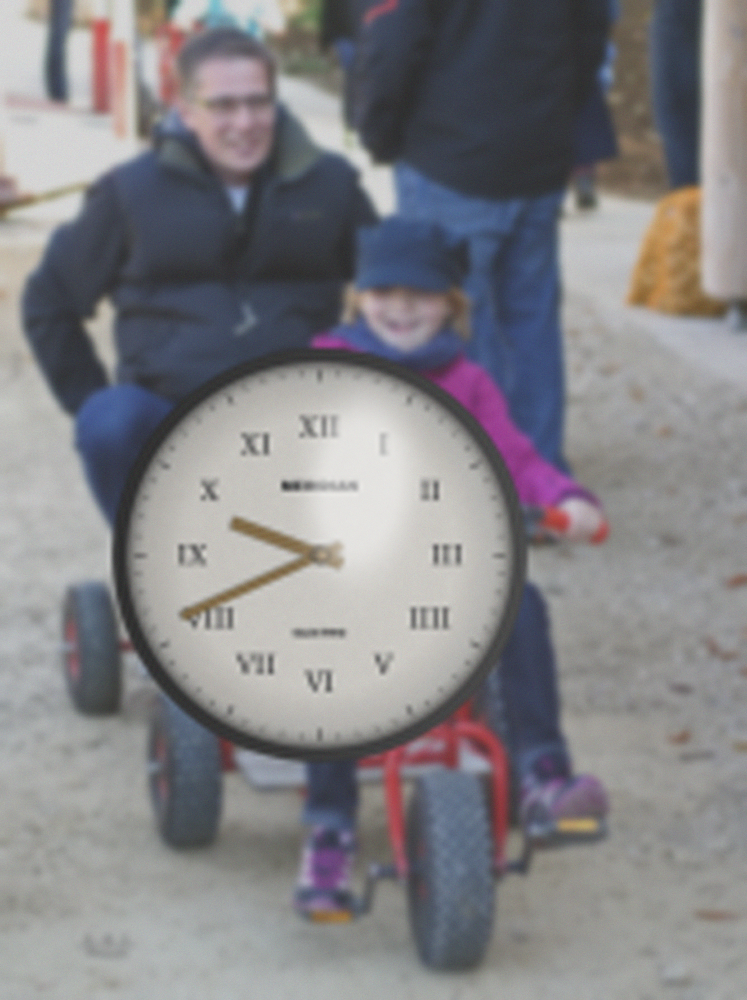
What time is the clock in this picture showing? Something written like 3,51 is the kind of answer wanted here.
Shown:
9,41
